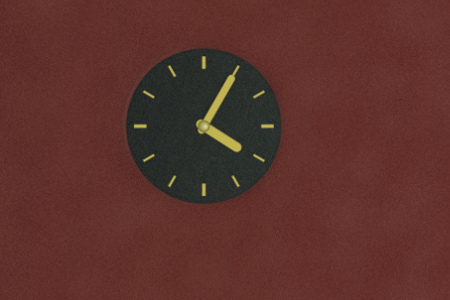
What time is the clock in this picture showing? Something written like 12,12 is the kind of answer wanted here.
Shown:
4,05
